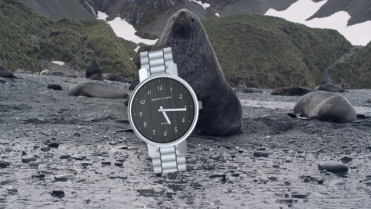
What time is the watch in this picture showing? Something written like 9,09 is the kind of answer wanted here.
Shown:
5,16
